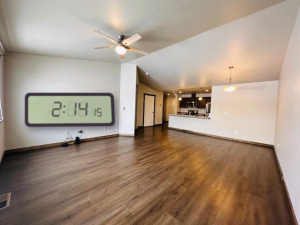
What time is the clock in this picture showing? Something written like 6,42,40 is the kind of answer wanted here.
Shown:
2,14,15
